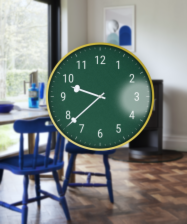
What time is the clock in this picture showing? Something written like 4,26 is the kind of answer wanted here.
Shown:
9,38
